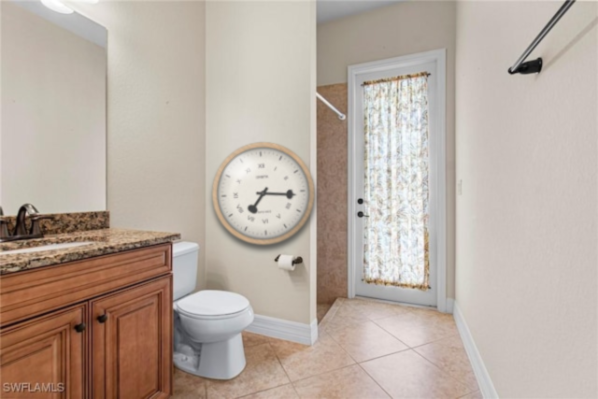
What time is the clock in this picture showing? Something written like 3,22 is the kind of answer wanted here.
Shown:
7,16
